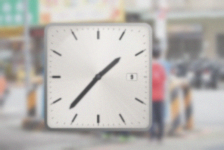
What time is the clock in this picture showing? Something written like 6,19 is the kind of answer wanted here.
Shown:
1,37
